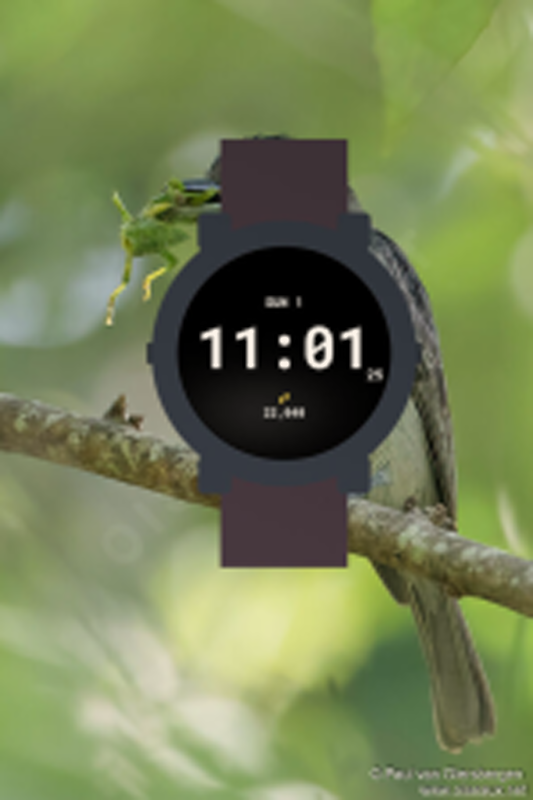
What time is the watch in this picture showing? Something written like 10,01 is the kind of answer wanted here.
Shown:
11,01
